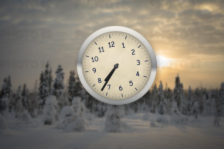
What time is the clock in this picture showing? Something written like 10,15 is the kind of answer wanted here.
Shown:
7,37
